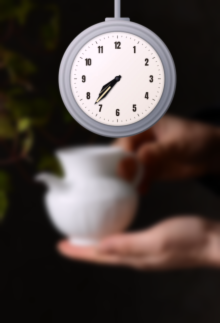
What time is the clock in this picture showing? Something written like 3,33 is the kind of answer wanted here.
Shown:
7,37
